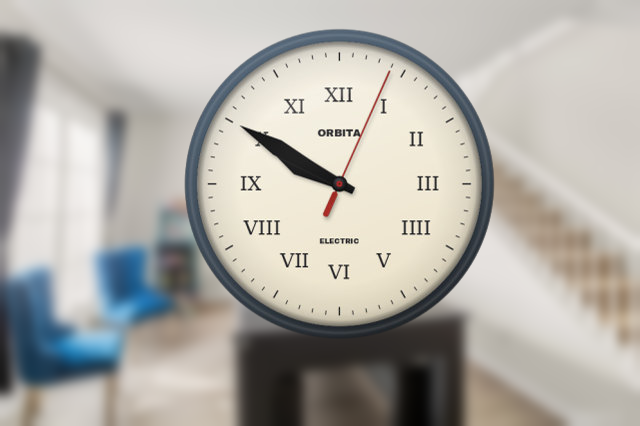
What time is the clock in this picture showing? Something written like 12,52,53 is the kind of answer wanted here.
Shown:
9,50,04
